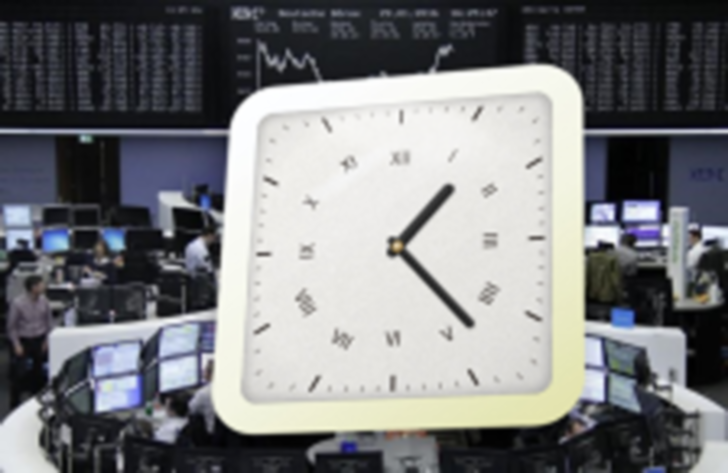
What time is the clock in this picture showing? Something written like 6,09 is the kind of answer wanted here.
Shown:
1,23
